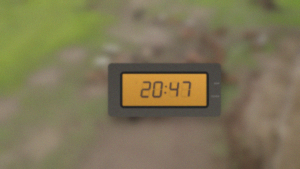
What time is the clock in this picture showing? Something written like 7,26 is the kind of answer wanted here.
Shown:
20,47
